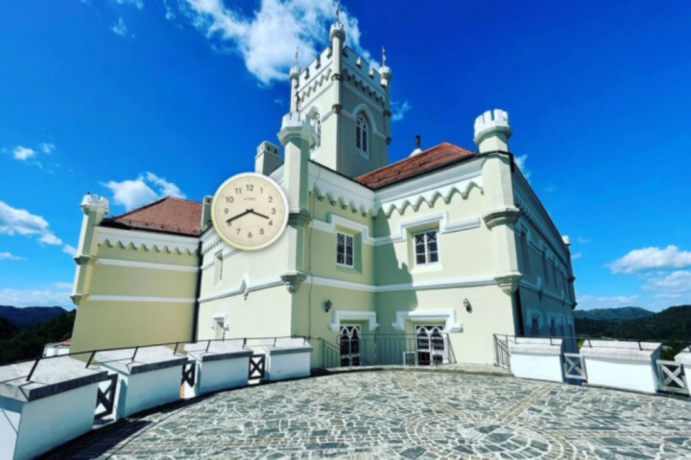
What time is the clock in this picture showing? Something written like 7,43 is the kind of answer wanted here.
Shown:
3,41
